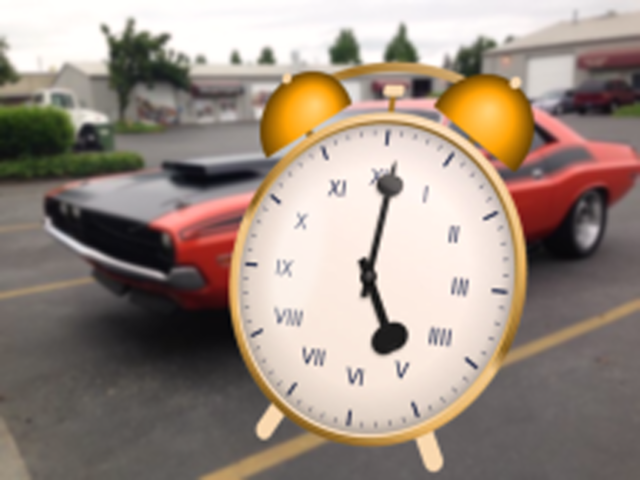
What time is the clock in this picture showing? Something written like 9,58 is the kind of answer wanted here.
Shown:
5,01
